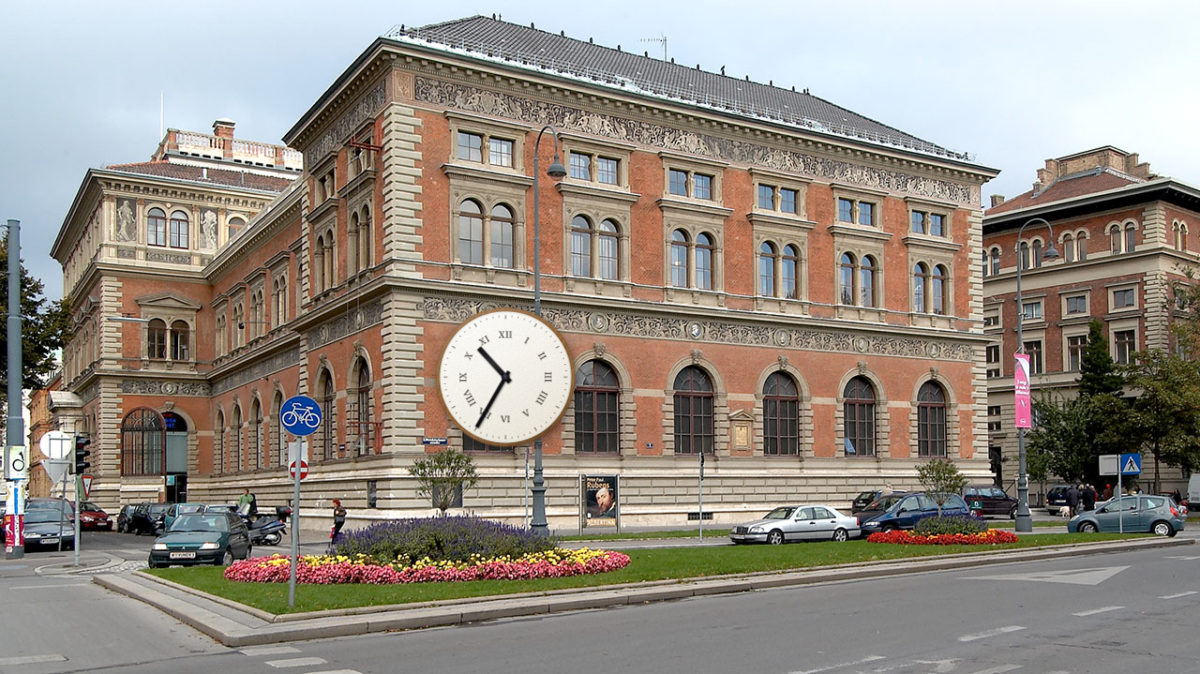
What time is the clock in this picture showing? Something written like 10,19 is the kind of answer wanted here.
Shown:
10,35
